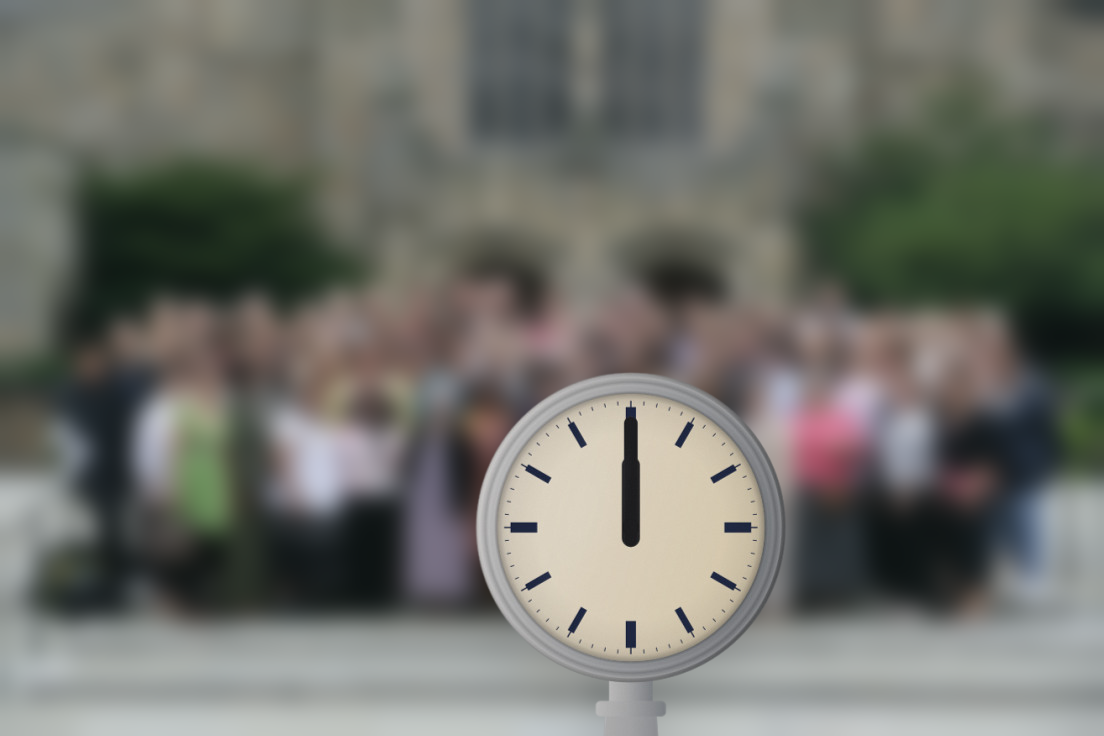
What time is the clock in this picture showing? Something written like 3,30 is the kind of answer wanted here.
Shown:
12,00
